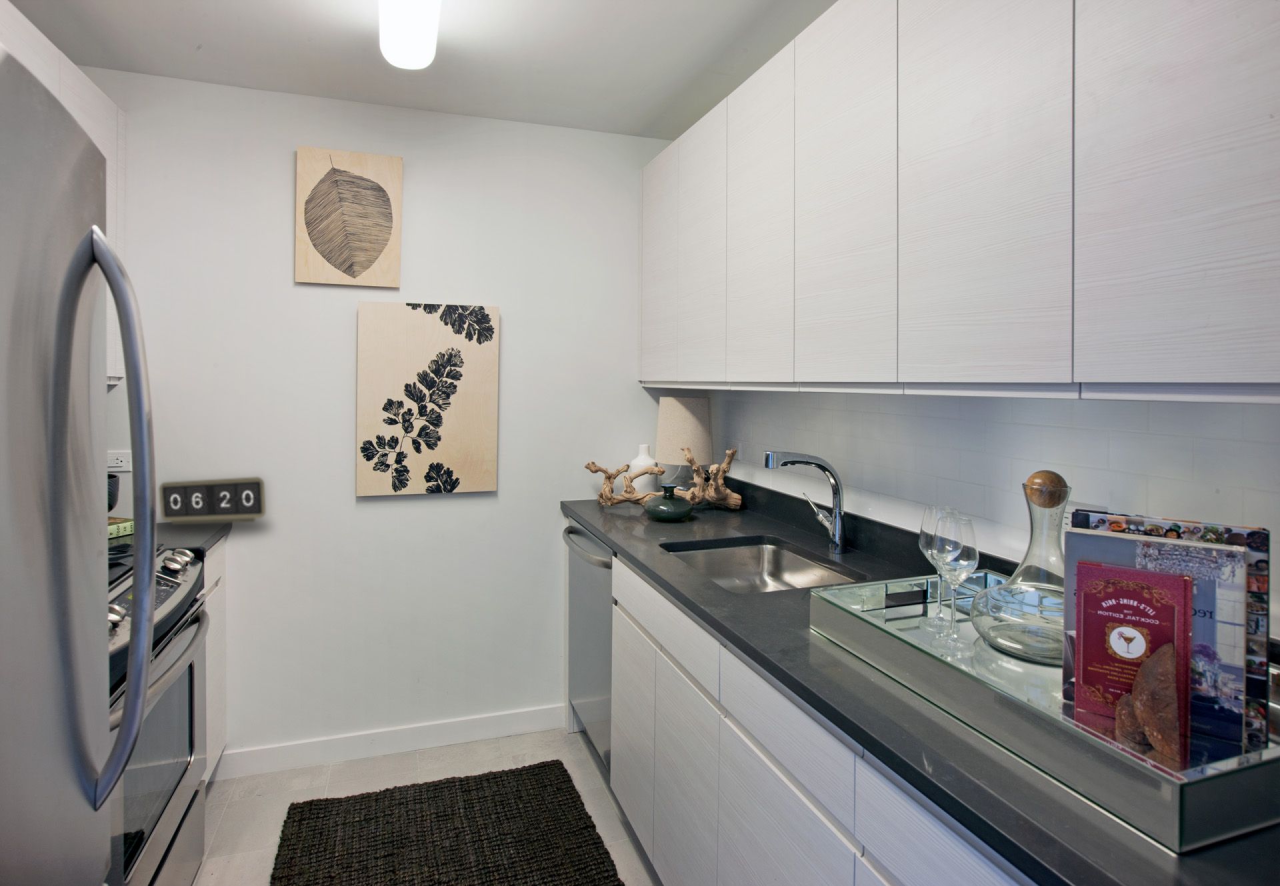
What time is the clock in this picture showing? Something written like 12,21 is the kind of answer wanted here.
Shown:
6,20
